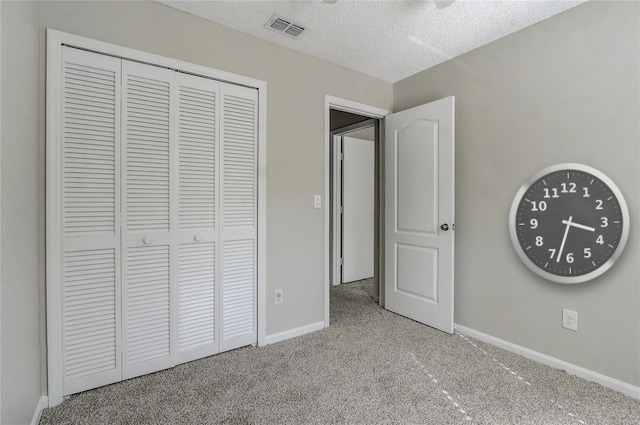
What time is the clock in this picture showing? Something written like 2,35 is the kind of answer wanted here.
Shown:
3,33
